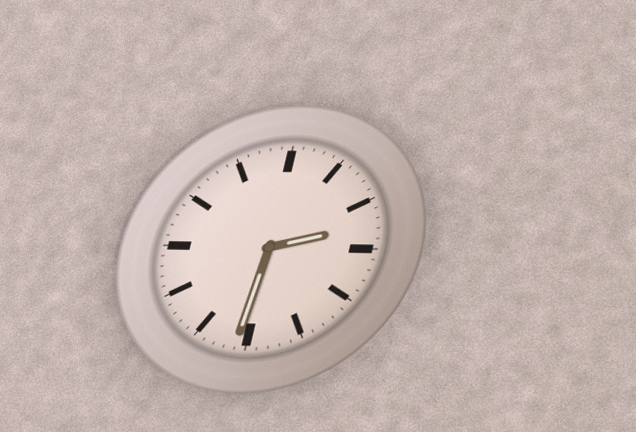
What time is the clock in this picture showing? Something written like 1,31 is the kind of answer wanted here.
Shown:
2,31
